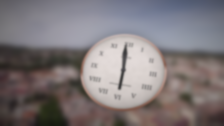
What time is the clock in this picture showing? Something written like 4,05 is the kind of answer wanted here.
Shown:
5,59
